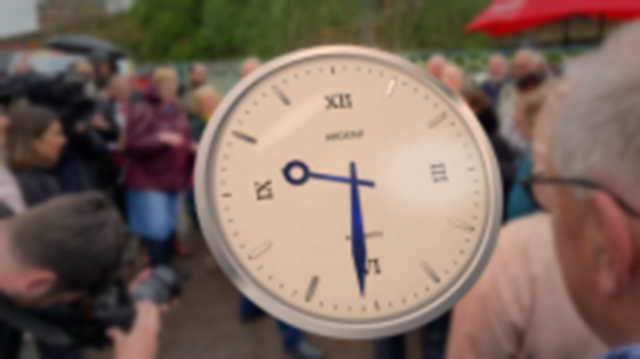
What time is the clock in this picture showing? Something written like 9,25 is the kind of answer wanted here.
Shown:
9,31
